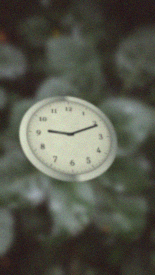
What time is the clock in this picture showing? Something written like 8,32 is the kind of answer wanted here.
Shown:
9,11
